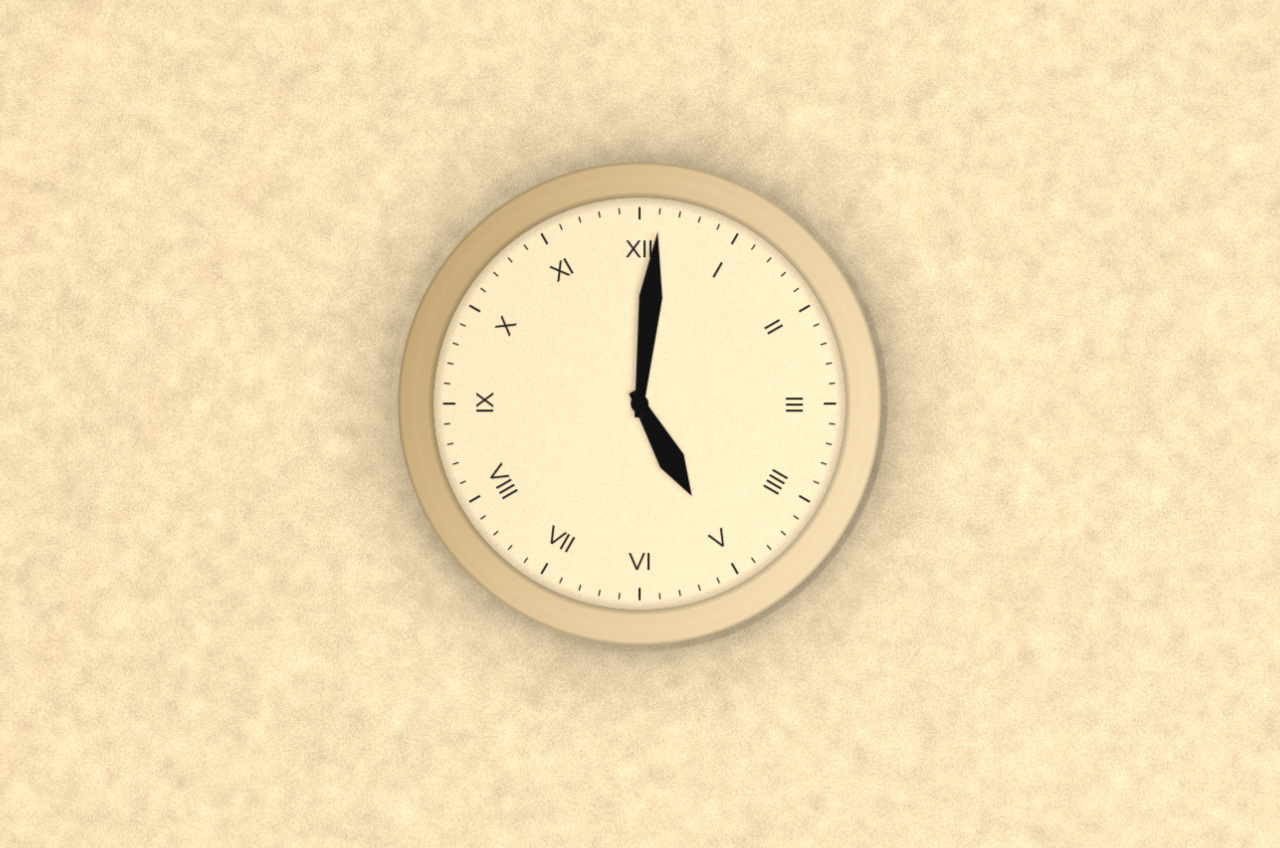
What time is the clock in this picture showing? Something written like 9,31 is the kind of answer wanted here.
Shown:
5,01
